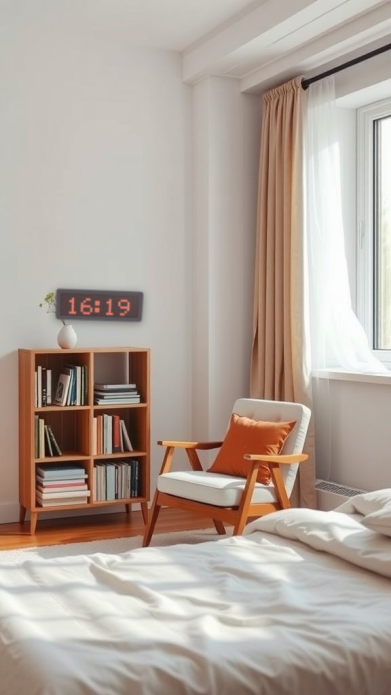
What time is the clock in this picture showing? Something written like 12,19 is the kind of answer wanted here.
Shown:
16,19
